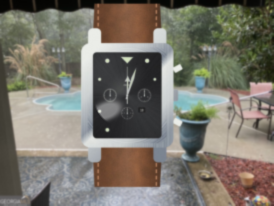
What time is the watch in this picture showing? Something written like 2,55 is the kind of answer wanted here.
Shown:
12,03
